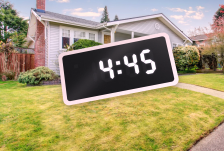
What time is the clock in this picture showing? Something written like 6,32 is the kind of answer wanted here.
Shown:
4,45
